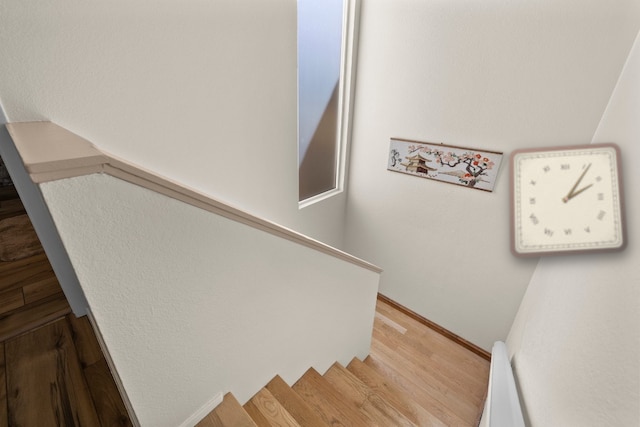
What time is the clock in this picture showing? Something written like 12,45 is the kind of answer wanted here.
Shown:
2,06
